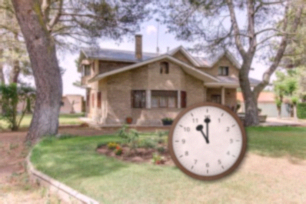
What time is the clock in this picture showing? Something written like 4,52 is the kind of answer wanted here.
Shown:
11,00
